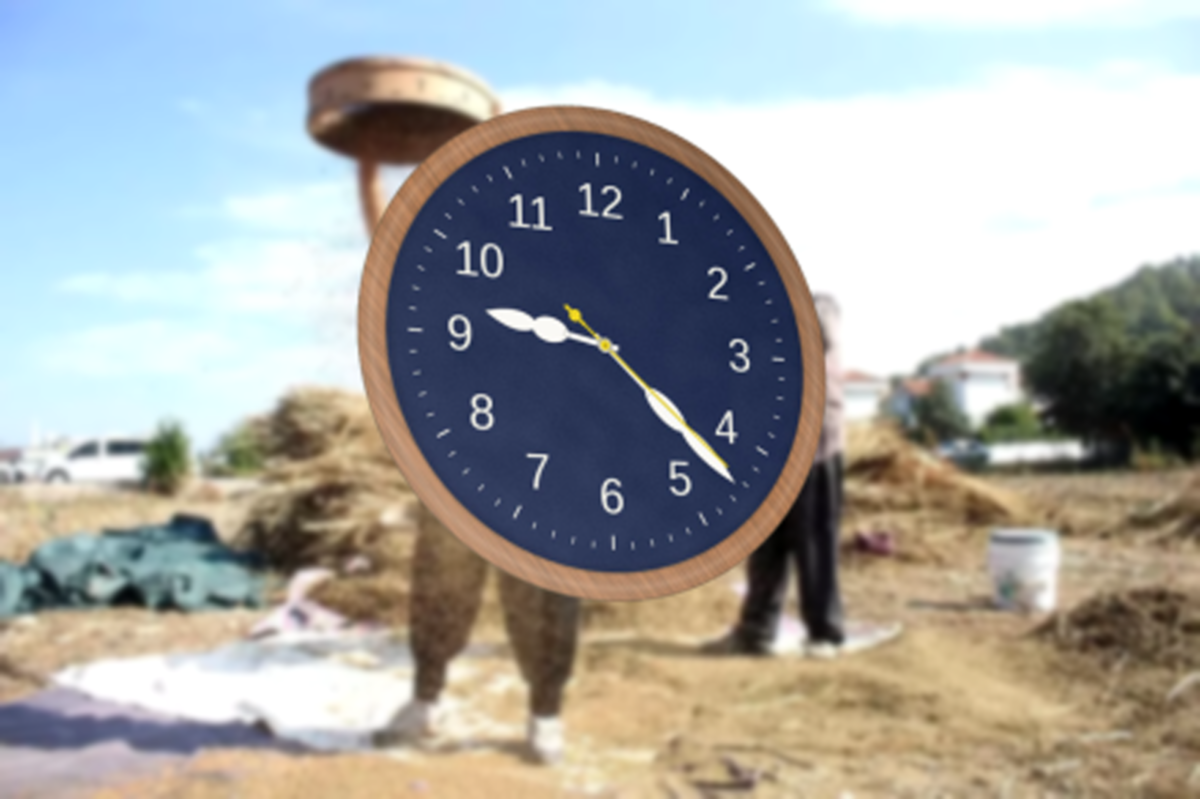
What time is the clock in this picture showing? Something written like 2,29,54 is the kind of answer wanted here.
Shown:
9,22,22
